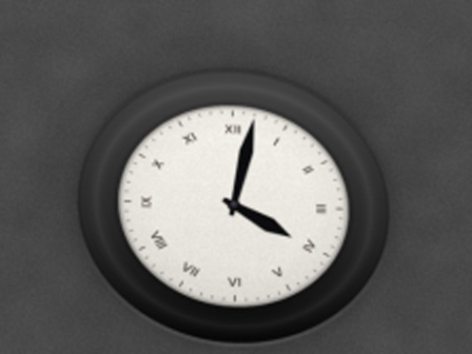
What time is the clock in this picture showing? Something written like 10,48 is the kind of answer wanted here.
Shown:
4,02
